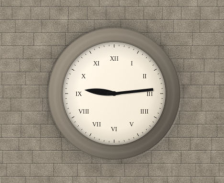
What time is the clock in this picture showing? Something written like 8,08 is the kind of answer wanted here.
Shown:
9,14
